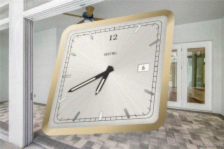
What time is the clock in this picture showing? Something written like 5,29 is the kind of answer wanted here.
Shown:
6,41
